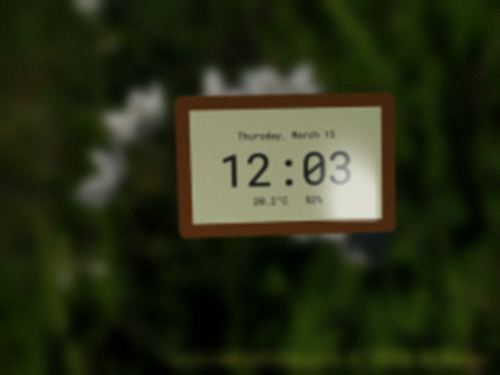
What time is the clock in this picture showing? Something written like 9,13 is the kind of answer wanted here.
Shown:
12,03
